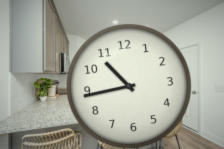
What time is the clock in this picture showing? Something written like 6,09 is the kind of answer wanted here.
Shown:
10,44
